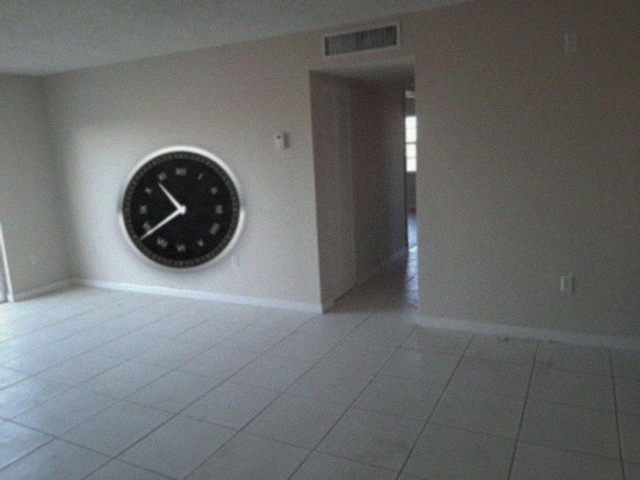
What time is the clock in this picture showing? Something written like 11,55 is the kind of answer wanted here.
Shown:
10,39
